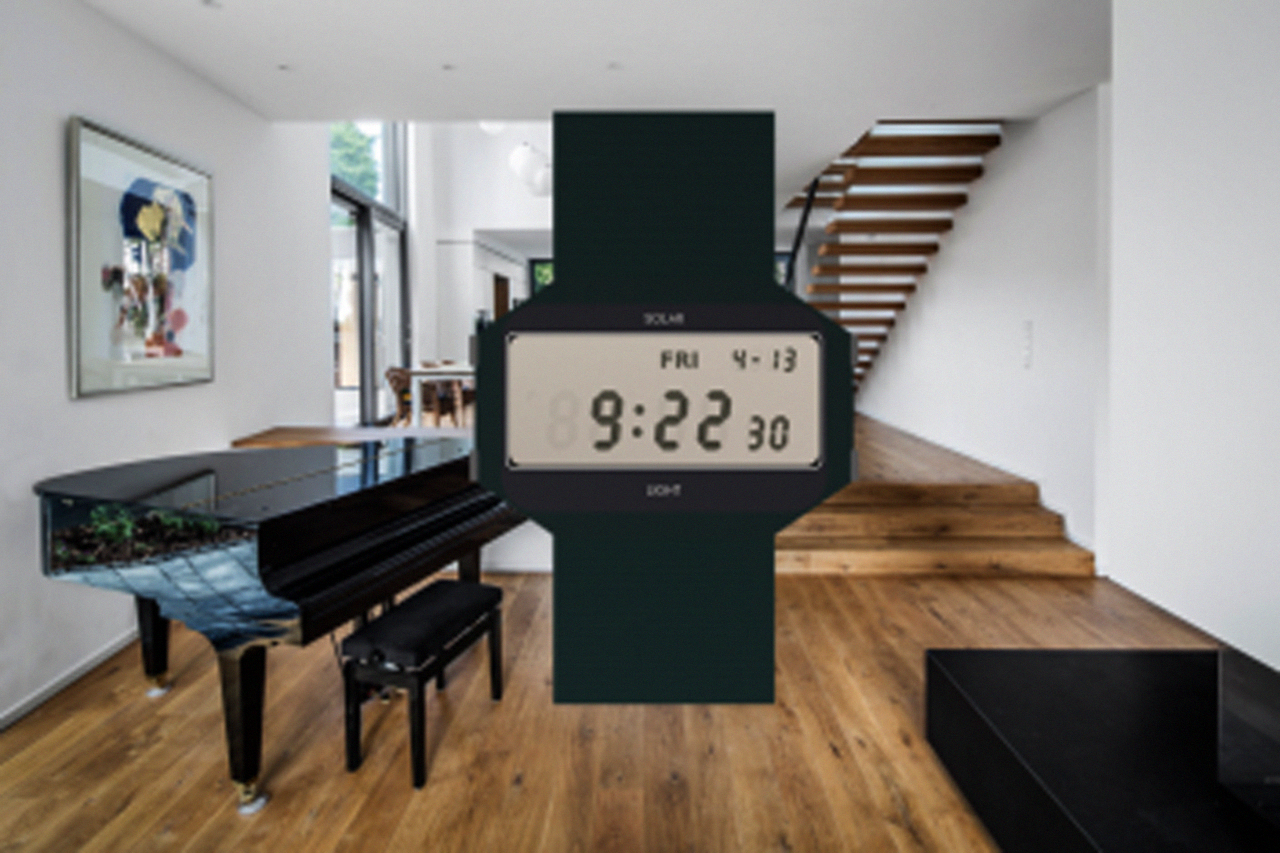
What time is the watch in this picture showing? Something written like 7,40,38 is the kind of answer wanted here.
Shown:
9,22,30
